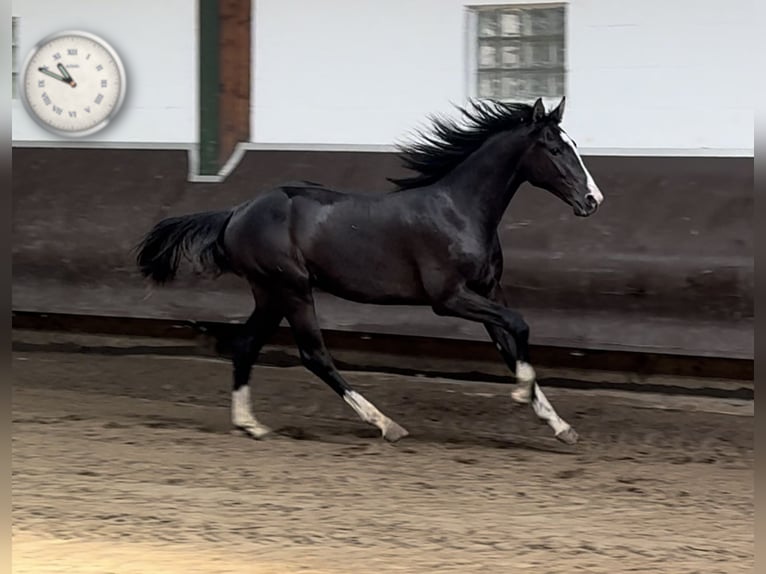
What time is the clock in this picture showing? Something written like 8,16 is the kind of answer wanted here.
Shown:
10,49
